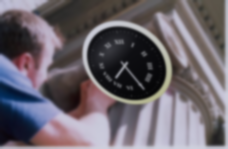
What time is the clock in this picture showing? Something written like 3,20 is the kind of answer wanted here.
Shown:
7,25
